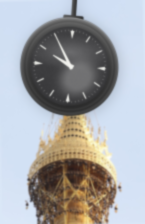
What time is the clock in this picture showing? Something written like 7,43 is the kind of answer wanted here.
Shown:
9,55
